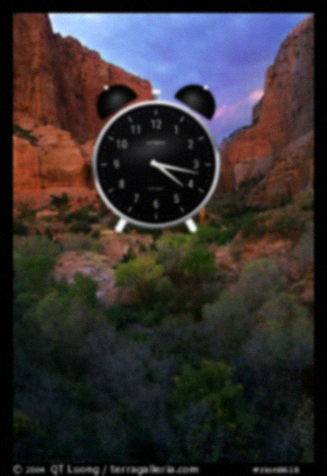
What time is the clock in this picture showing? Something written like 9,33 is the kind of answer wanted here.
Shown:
4,17
